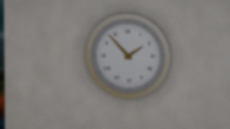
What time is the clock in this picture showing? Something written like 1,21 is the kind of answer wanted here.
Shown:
1,53
